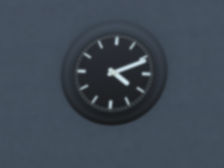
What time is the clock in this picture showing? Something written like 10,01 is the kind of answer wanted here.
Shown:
4,11
